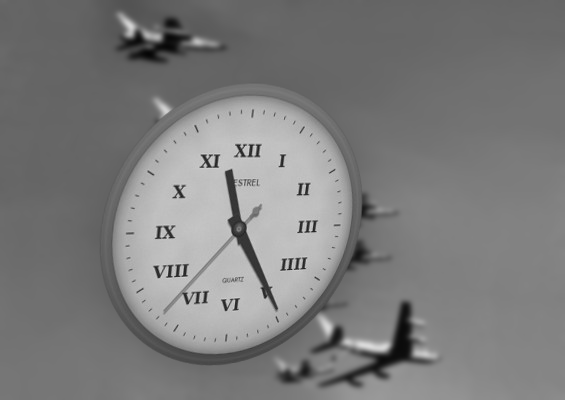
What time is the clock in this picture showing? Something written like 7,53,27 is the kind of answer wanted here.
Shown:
11,24,37
